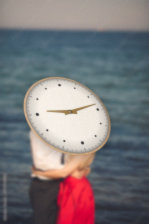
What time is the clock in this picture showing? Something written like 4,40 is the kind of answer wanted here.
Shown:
9,13
